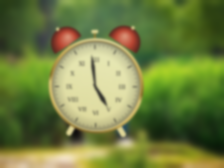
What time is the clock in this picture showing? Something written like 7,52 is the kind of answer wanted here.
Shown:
4,59
